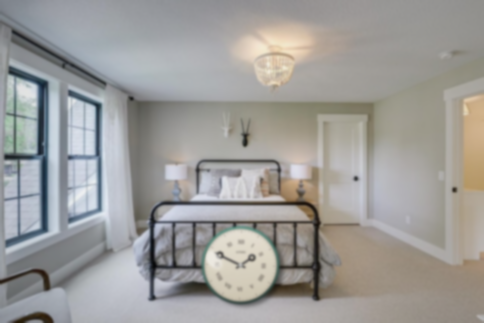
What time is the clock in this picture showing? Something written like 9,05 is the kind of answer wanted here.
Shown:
1,49
